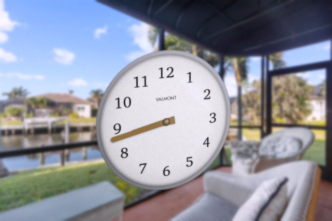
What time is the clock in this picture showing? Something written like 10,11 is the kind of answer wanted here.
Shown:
8,43
